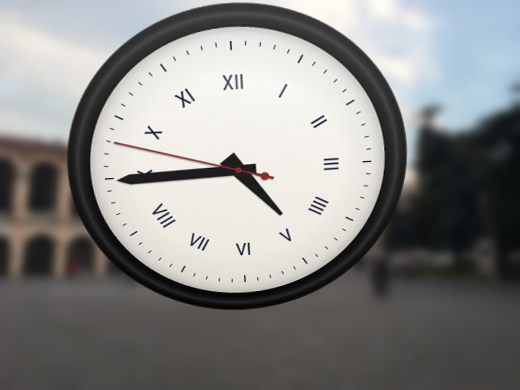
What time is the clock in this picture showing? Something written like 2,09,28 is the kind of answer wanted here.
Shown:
4,44,48
